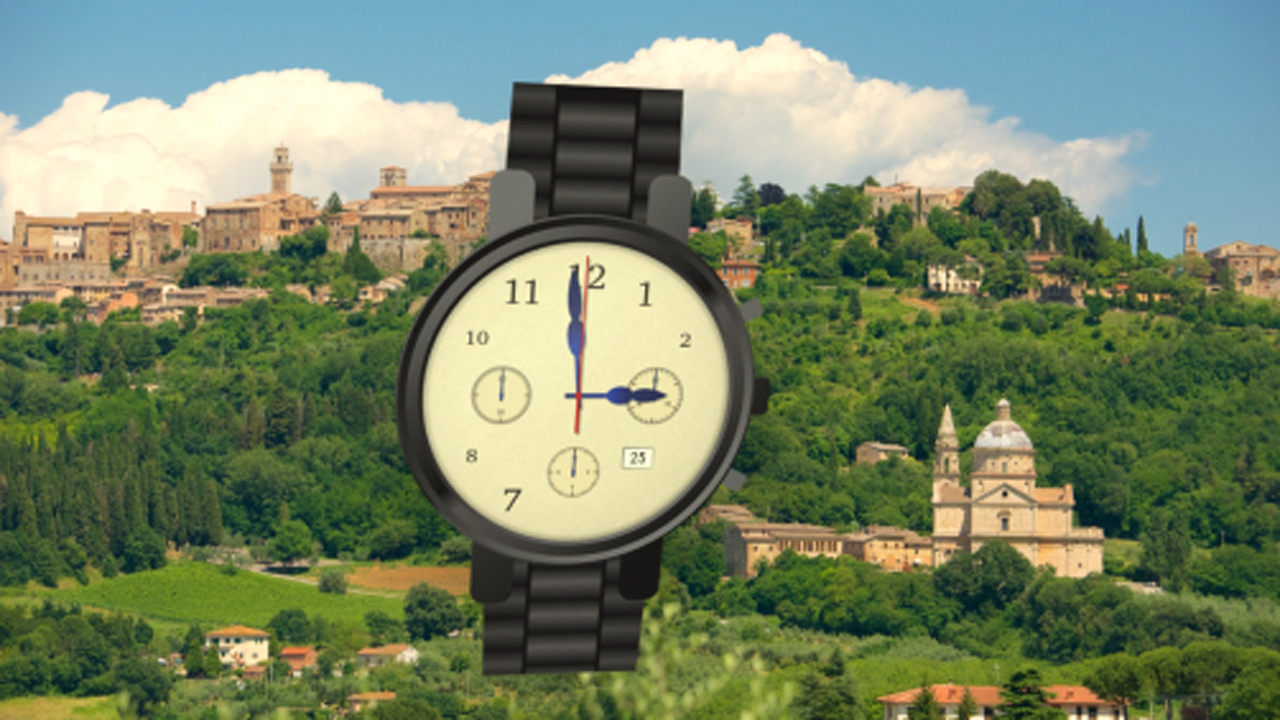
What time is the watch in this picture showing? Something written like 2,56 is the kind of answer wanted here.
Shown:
2,59
